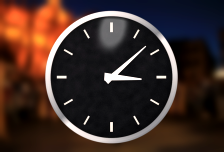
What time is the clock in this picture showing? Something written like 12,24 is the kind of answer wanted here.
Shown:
3,08
